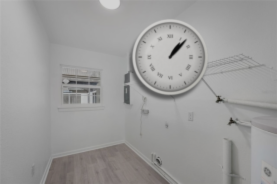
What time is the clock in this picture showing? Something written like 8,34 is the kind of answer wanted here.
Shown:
1,07
